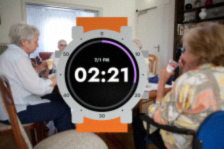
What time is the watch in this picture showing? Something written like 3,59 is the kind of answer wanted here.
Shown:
2,21
